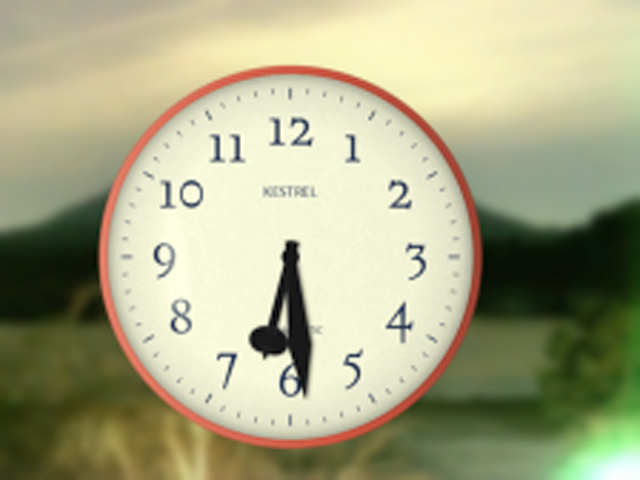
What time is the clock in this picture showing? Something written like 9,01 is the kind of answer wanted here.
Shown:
6,29
